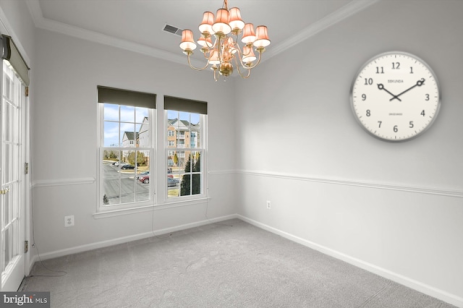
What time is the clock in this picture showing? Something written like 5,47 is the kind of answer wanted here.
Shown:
10,10
